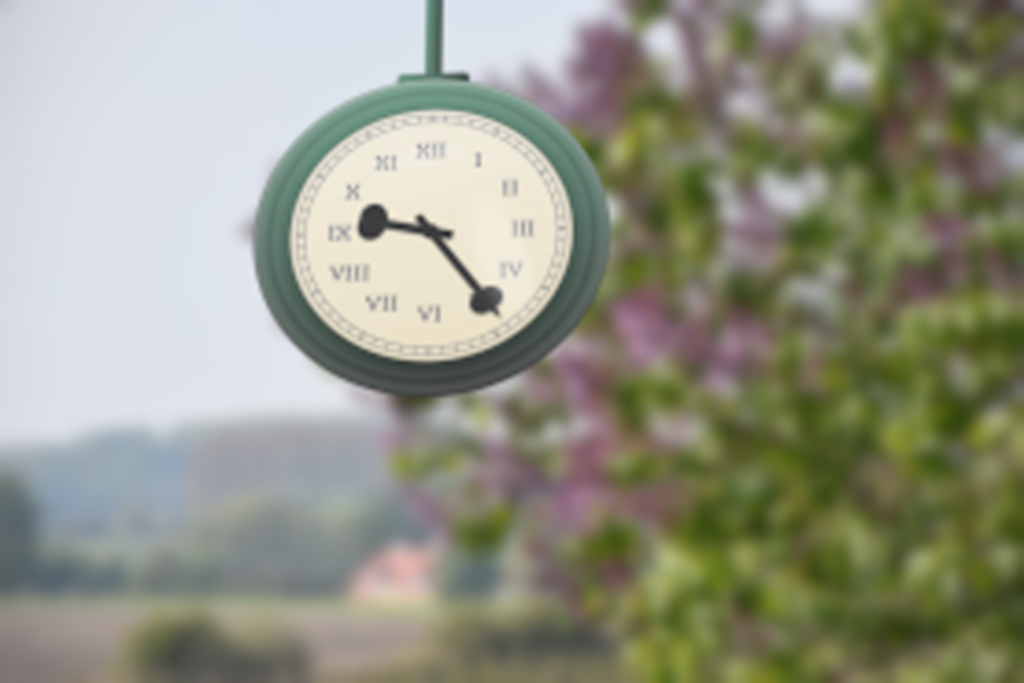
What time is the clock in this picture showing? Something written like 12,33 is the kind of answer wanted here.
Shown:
9,24
